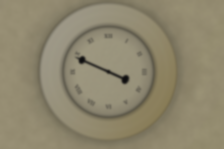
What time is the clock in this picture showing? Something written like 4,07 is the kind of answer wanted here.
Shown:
3,49
